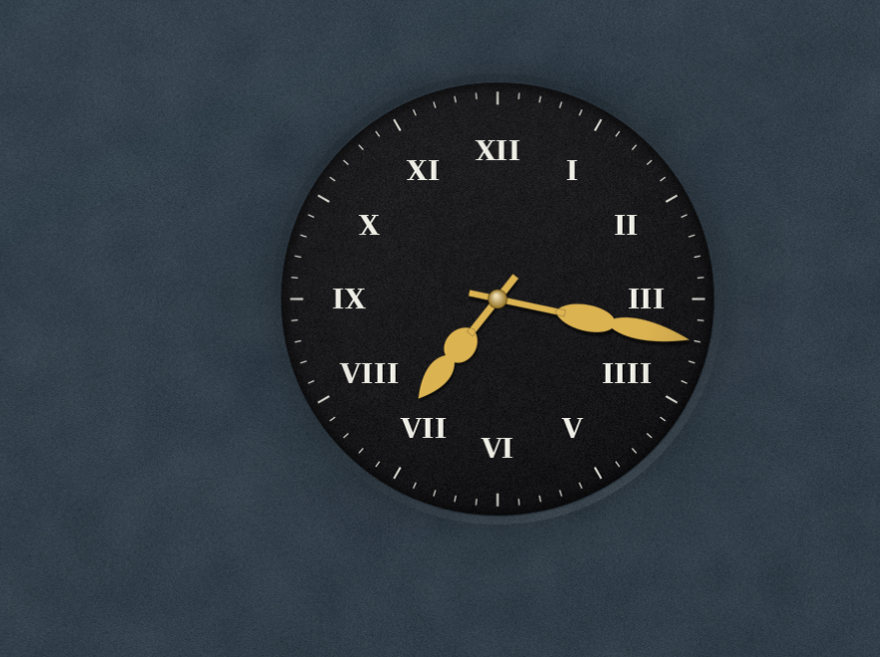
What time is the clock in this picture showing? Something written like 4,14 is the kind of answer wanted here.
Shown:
7,17
